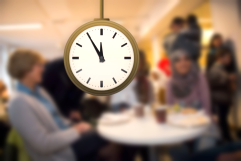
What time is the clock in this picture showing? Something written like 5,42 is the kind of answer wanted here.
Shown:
11,55
